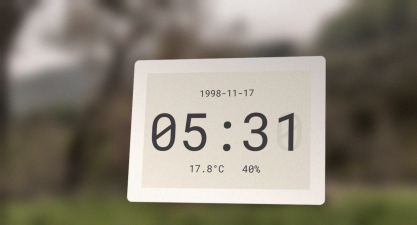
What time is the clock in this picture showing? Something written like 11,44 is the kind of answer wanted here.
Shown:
5,31
